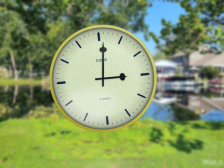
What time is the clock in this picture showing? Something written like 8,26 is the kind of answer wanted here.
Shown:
3,01
